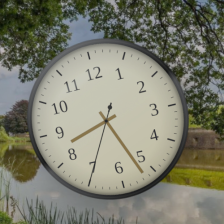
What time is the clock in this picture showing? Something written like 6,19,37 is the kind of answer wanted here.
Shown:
8,26,35
